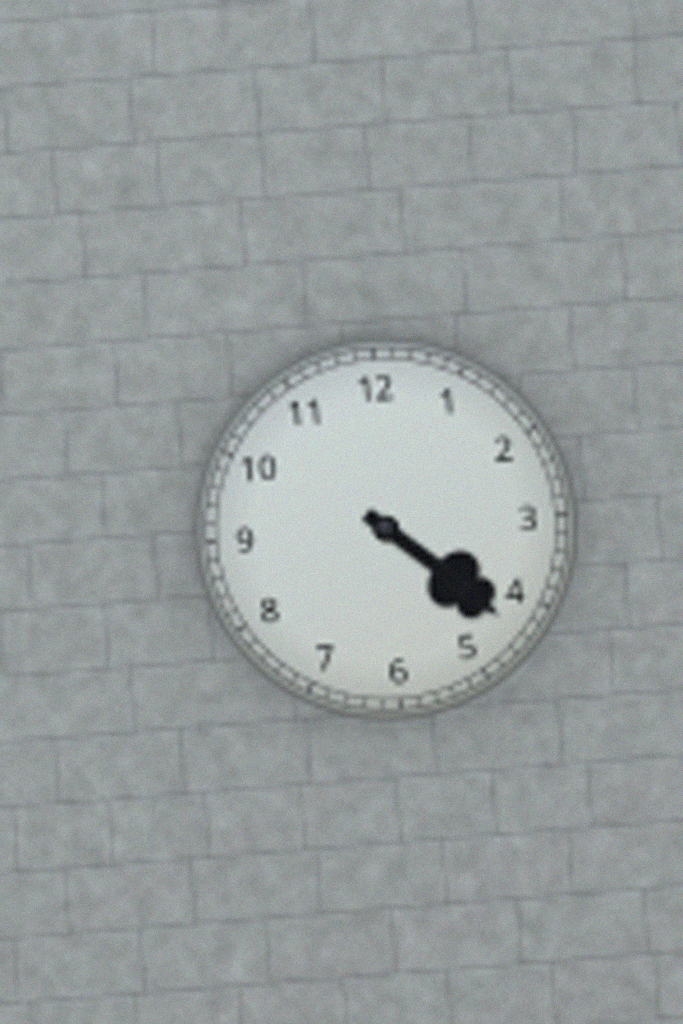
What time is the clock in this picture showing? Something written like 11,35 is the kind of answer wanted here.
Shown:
4,22
